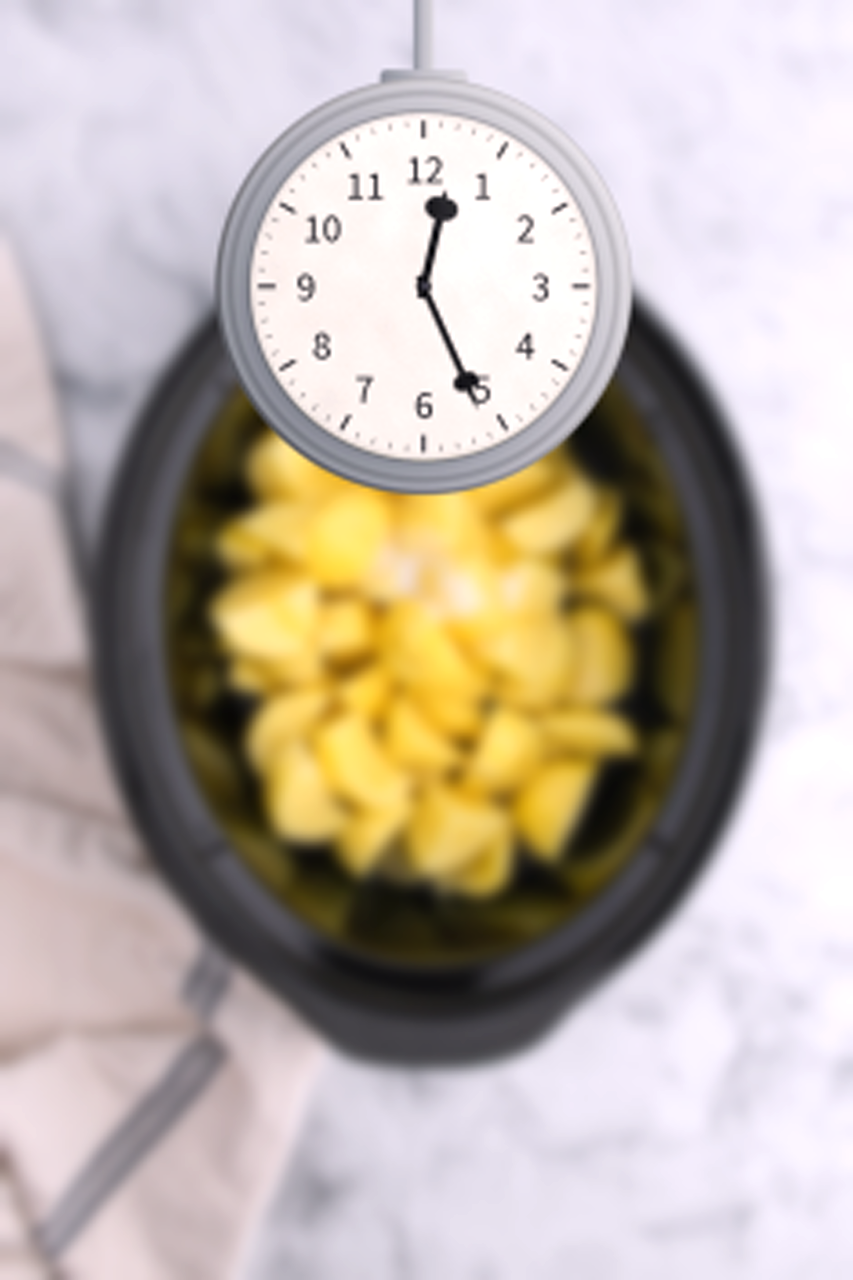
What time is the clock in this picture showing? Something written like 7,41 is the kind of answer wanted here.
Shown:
12,26
